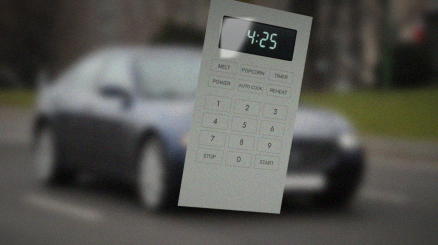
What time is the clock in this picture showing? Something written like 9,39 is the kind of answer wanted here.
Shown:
4,25
